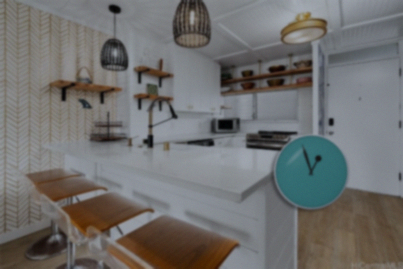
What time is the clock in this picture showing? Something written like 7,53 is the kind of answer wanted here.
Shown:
12,57
